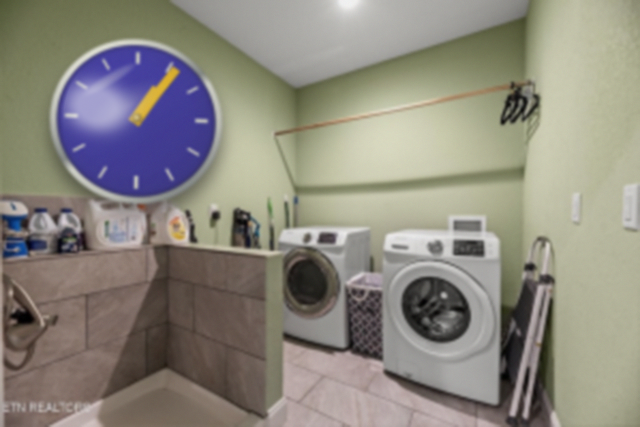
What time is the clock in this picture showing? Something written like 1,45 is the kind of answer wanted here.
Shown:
1,06
